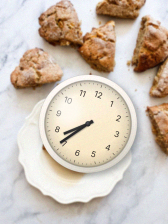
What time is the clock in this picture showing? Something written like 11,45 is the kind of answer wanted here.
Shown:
7,36
